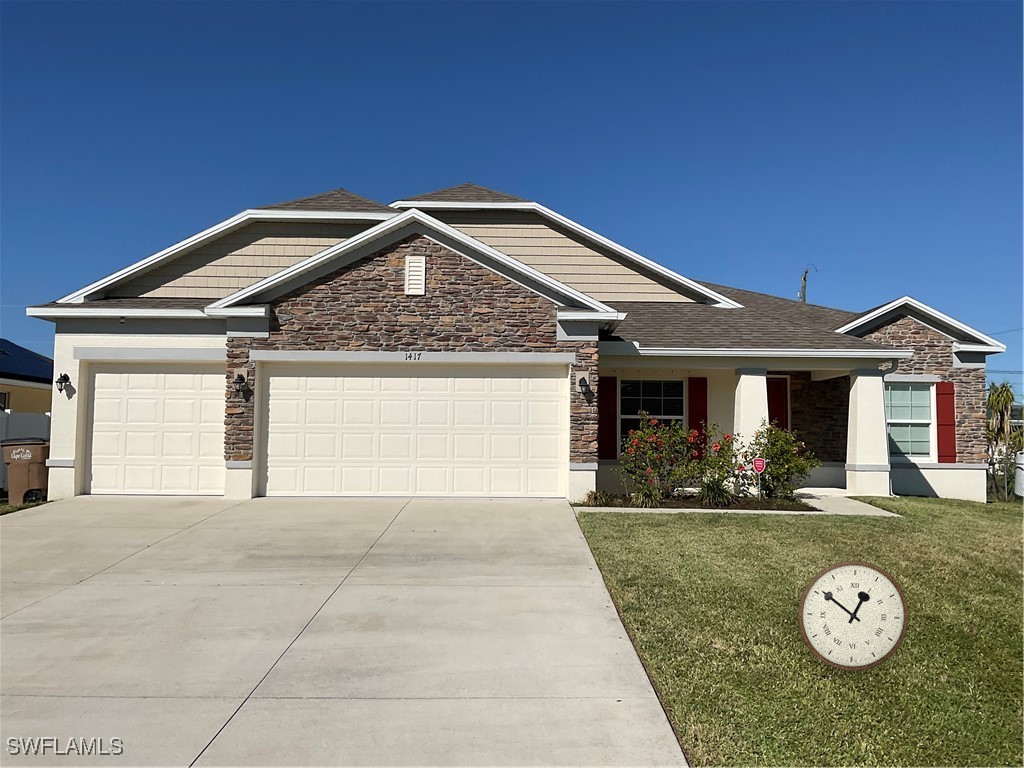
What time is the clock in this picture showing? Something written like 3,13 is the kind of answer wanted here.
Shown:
12,51
